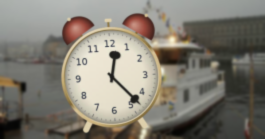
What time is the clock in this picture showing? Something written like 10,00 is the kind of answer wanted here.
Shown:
12,23
